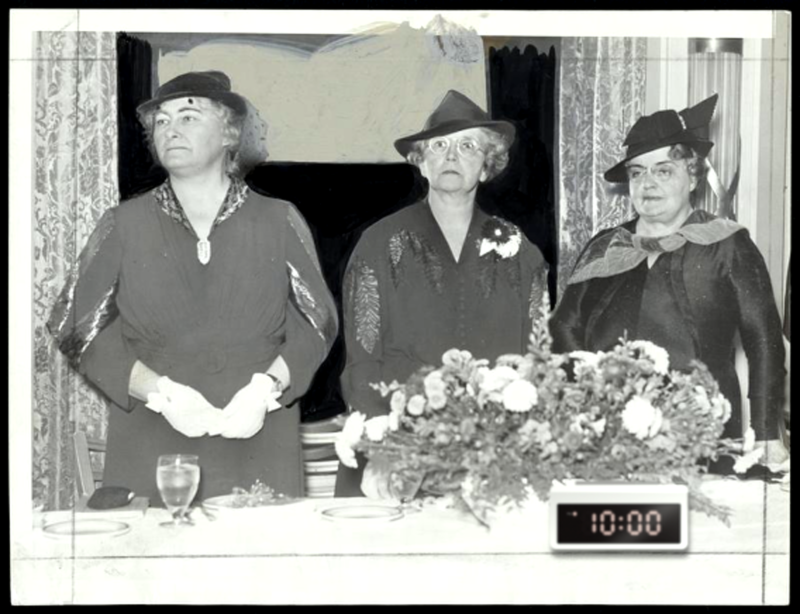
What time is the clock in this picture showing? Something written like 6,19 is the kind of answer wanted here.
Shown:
10,00
